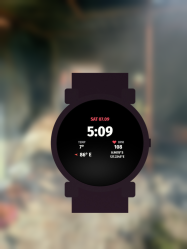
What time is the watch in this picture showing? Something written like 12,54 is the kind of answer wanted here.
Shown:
5,09
